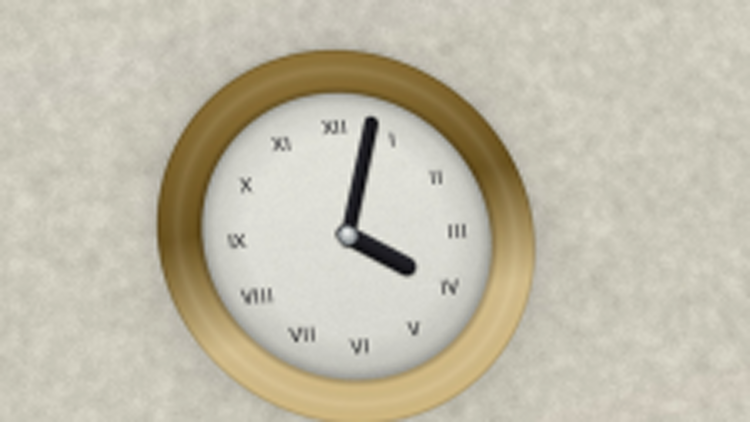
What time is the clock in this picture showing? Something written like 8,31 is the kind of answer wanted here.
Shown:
4,03
